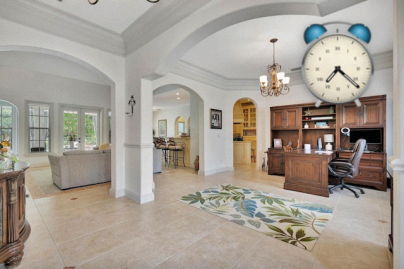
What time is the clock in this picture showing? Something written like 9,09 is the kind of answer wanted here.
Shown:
7,22
